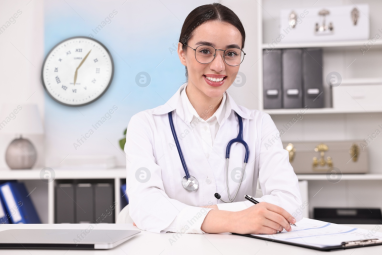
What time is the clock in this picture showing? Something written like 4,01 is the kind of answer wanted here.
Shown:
6,05
